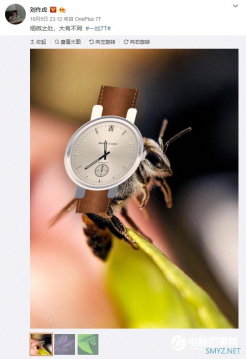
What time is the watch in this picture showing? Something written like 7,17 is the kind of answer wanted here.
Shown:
11,38
